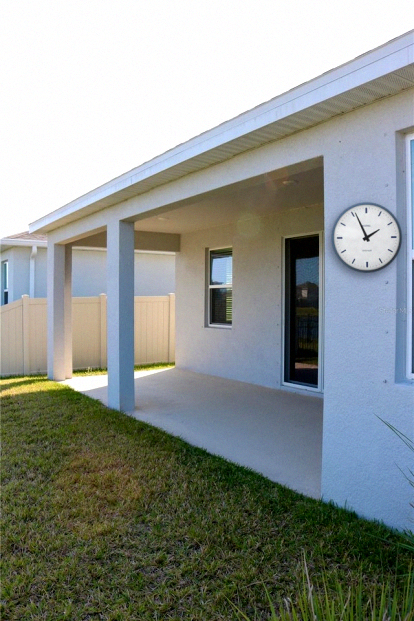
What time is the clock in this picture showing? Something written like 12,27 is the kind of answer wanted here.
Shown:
1,56
